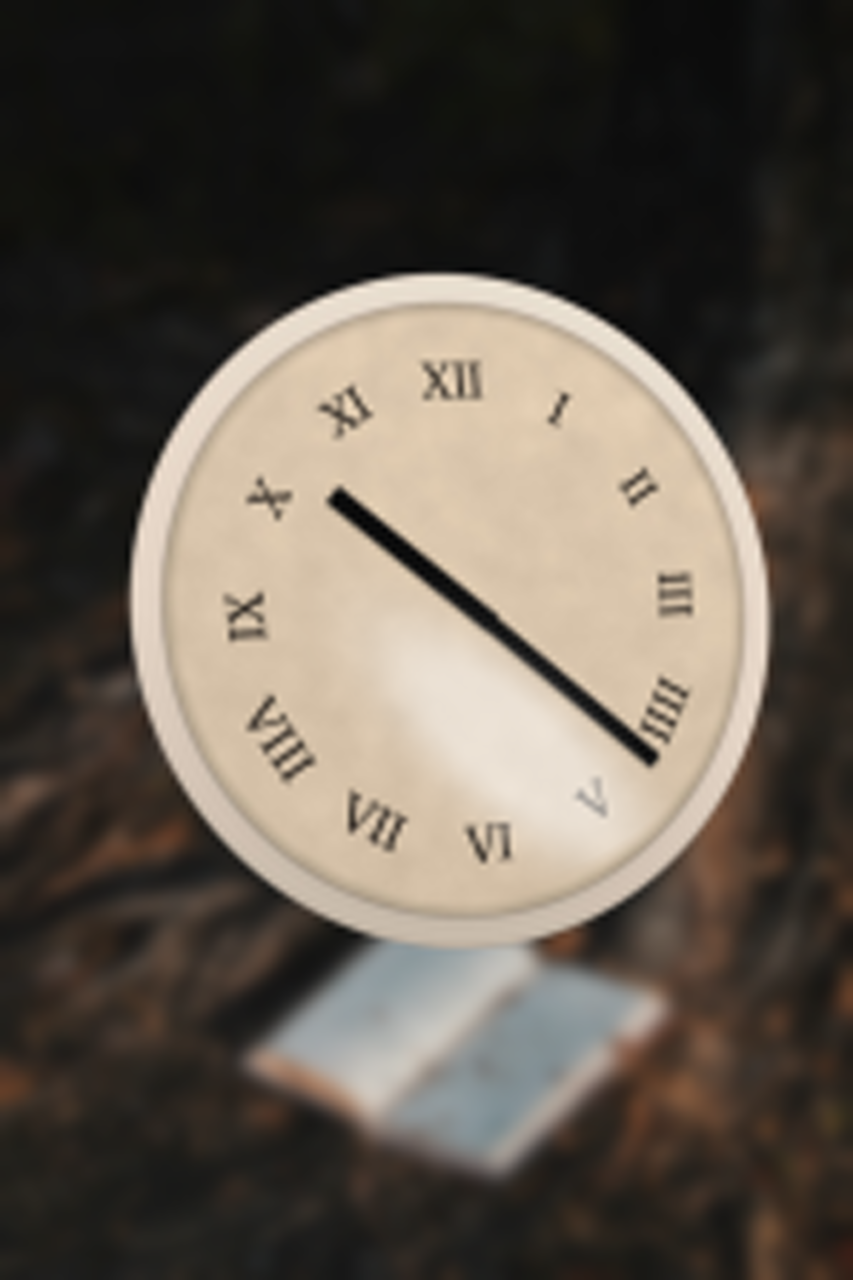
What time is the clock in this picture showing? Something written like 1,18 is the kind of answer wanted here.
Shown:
10,22
